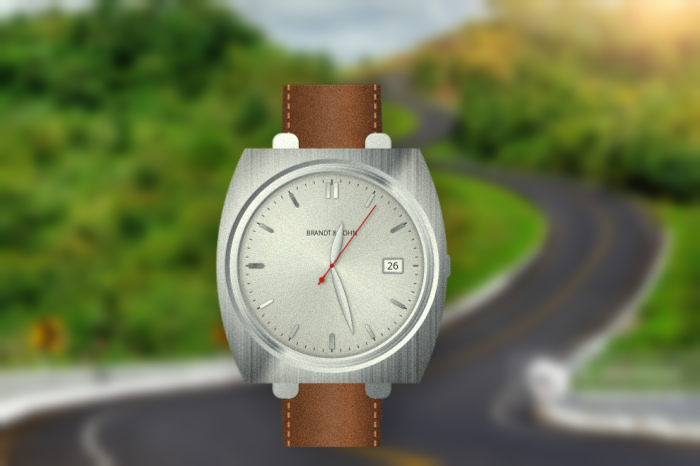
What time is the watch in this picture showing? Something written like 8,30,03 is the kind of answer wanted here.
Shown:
12,27,06
